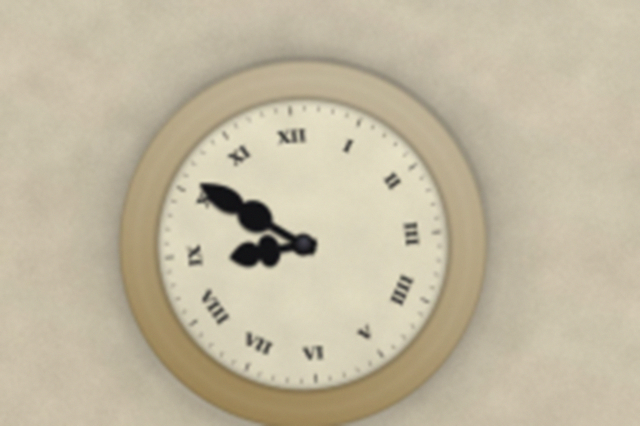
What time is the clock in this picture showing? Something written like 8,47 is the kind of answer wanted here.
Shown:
8,51
